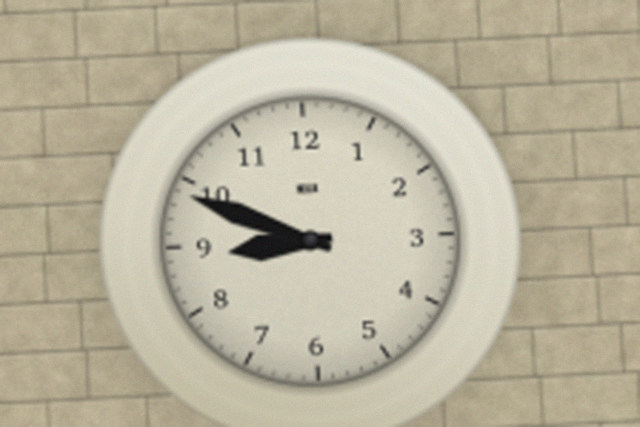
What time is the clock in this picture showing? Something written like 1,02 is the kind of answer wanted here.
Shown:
8,49
